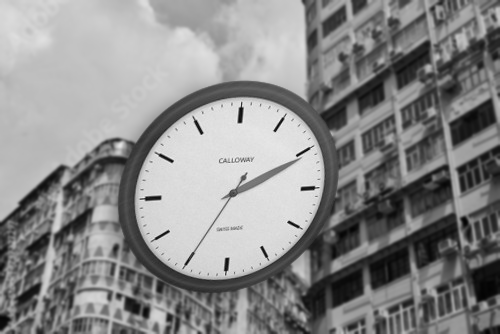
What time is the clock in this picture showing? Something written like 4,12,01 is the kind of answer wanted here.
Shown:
2,10,35
